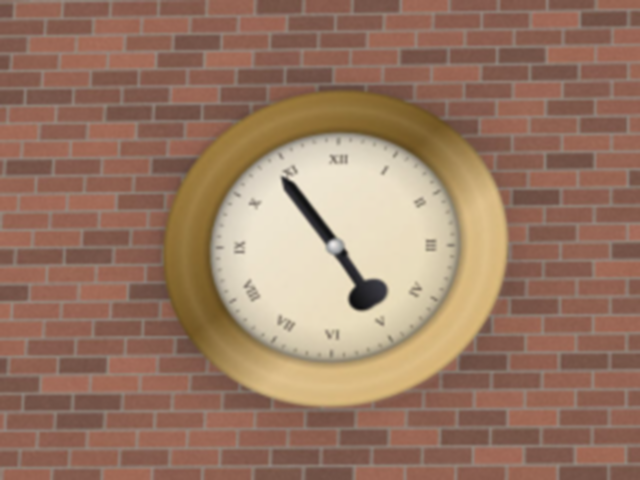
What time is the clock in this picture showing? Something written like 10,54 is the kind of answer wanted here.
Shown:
4,54
